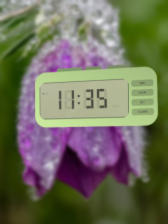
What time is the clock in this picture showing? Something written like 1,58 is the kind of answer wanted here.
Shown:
11,35
